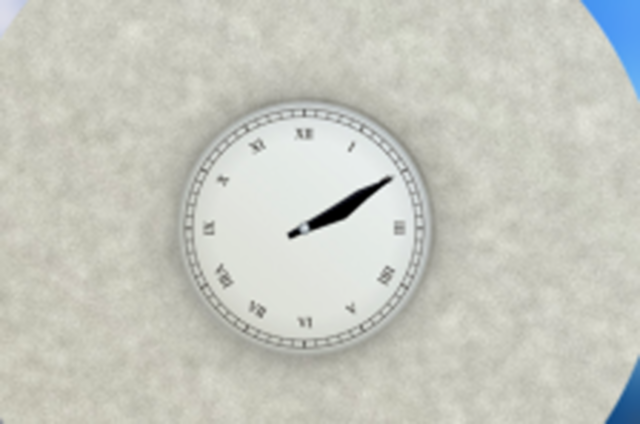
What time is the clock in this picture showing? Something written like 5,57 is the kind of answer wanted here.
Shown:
2,10
